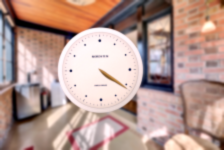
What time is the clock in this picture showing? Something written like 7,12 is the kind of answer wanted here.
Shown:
4,21
